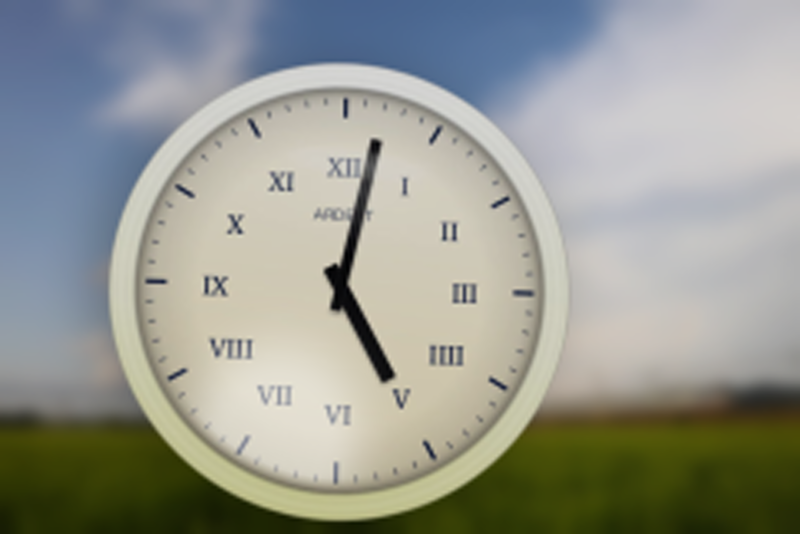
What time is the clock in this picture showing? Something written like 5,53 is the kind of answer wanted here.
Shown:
5,02
